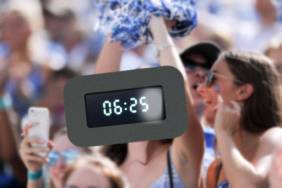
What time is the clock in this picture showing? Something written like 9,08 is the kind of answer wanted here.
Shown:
6,25
